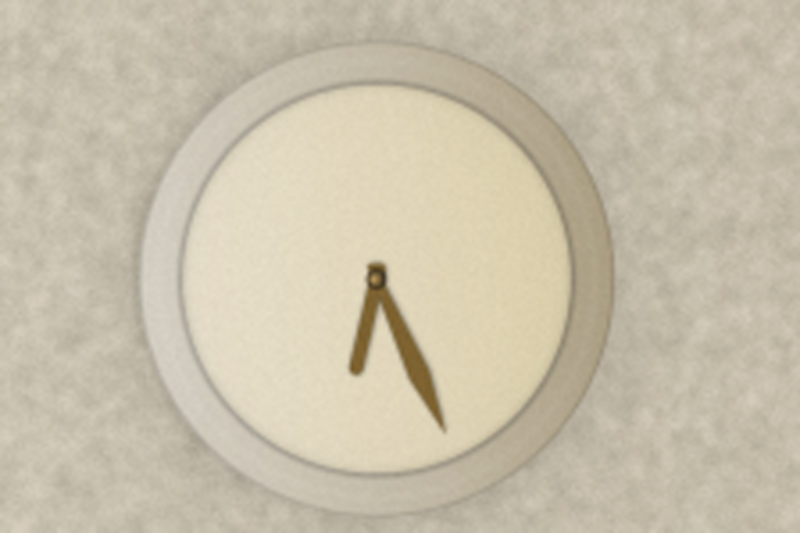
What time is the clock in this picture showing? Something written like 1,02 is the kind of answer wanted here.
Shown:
6,26
